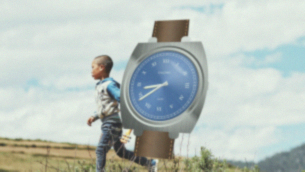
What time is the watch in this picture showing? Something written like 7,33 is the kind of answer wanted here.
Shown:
8,39
